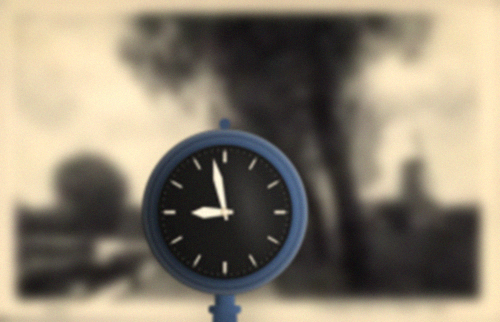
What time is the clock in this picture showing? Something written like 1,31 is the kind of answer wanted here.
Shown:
8,58
